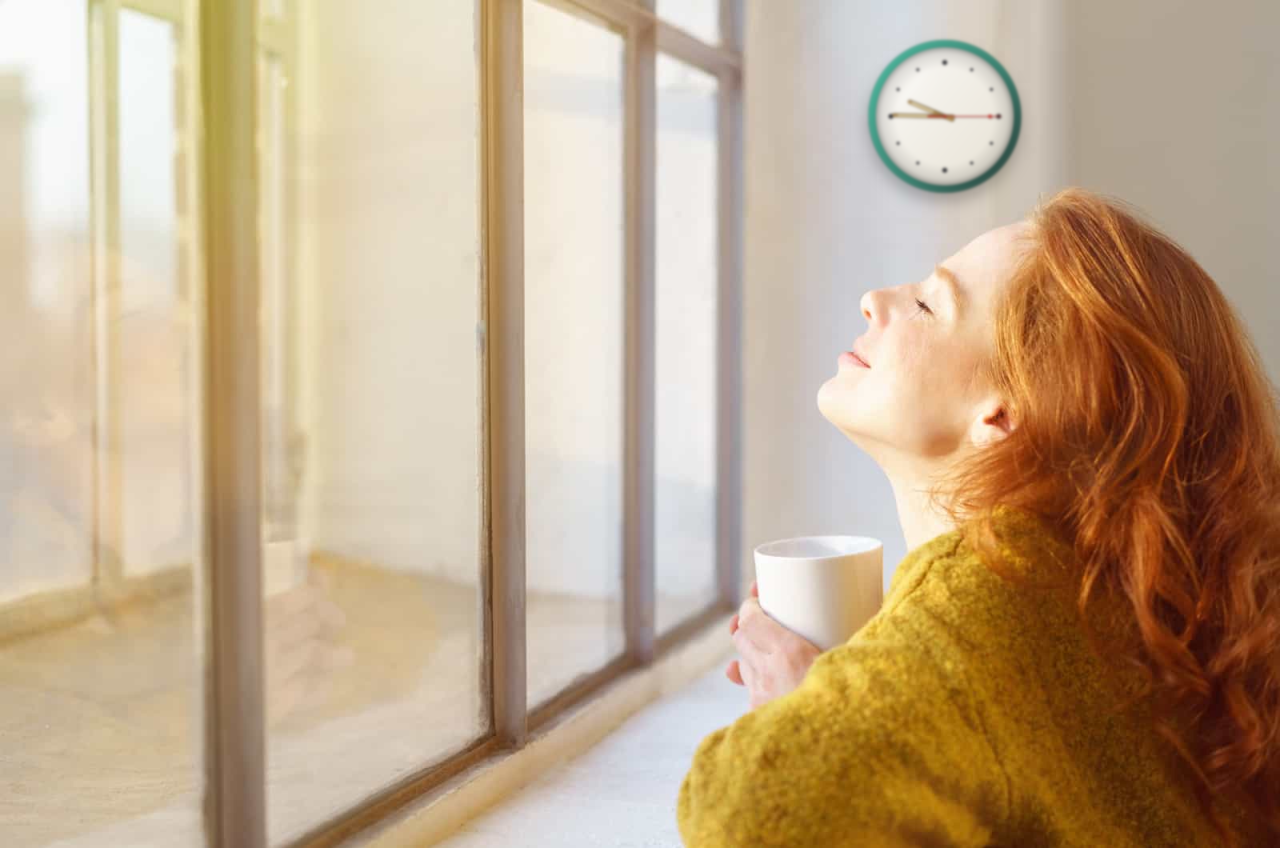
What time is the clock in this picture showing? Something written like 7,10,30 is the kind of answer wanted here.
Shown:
9,45,15
